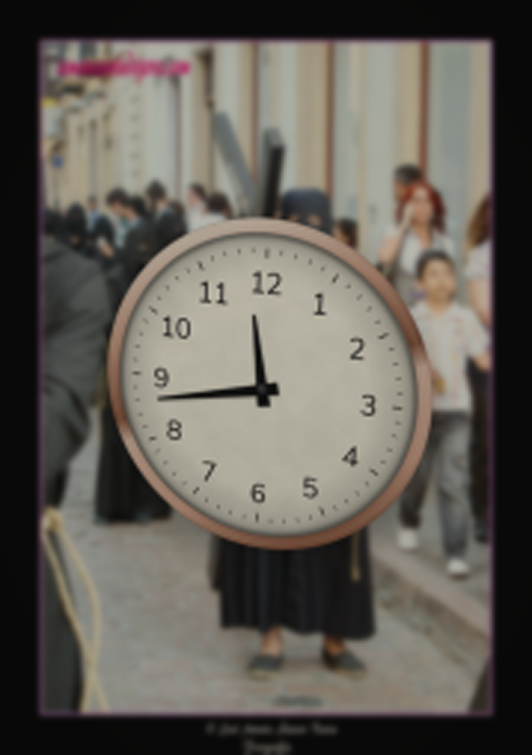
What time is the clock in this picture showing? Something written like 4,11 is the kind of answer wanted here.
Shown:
11,43
